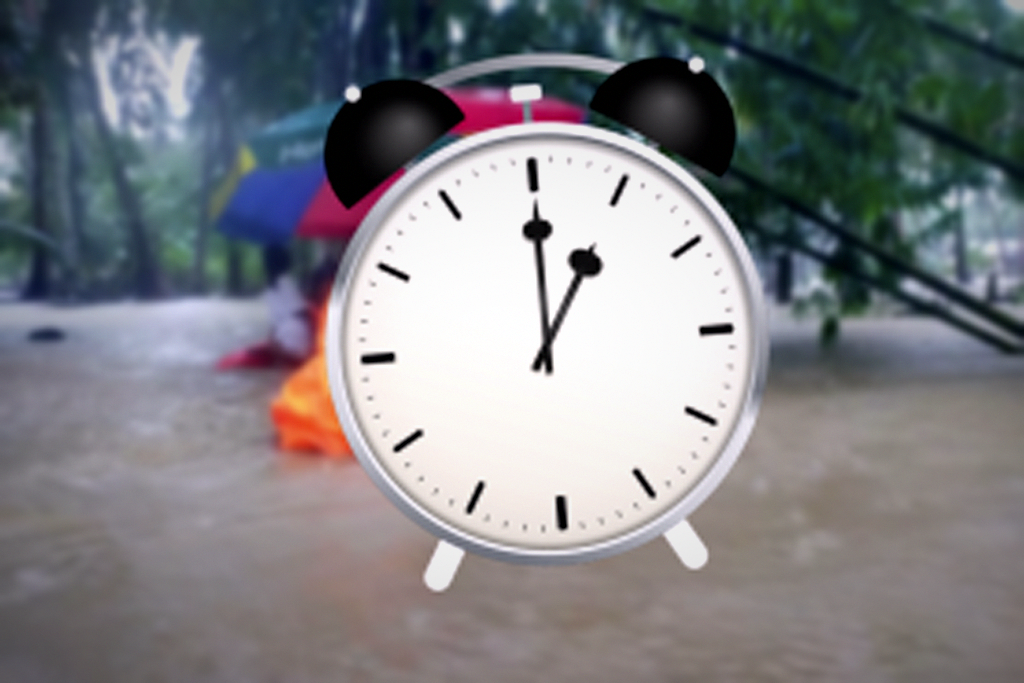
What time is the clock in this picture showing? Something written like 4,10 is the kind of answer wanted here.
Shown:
1,00
